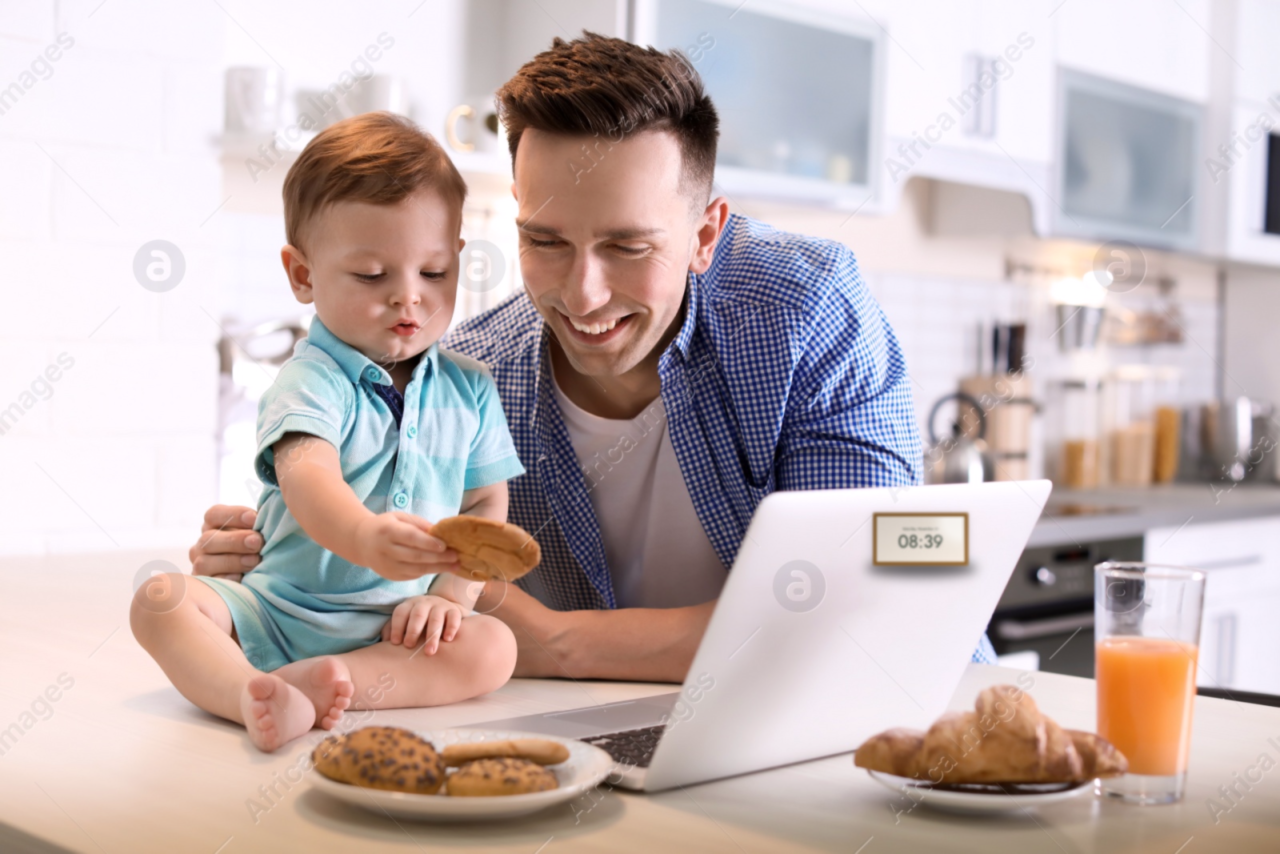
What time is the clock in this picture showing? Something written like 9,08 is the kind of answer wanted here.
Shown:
8,39
